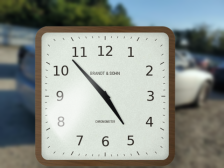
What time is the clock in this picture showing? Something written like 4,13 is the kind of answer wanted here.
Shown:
4,53
